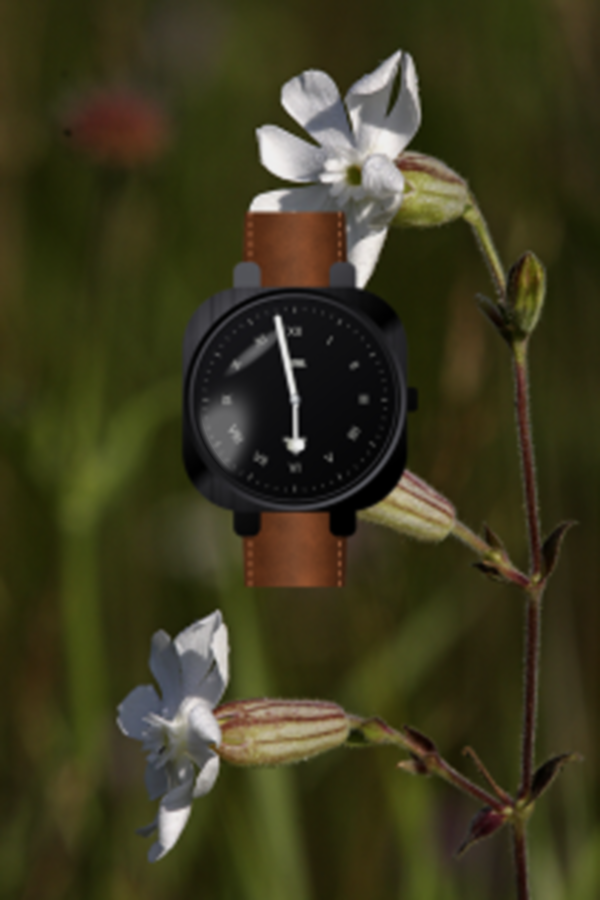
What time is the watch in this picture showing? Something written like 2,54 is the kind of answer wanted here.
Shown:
5,58
